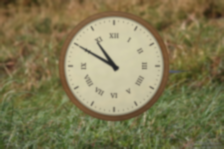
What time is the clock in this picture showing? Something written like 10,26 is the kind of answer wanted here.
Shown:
10,50
